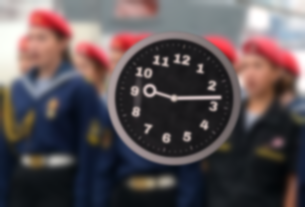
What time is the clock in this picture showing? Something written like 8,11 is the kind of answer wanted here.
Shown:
9,13
